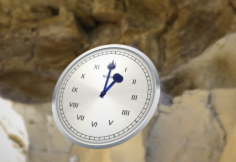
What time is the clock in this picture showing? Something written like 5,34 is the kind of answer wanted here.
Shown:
1,00
